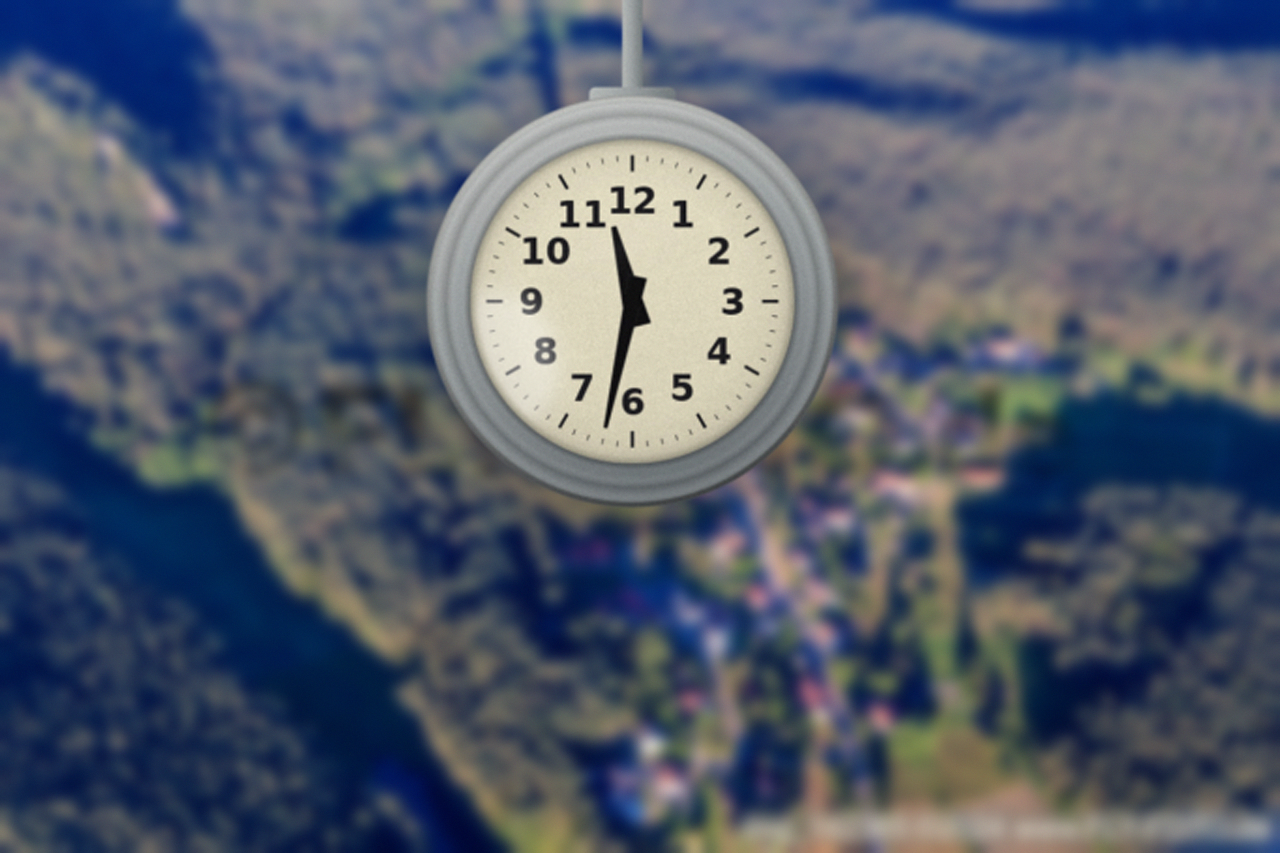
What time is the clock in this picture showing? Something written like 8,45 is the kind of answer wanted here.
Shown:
11,32
